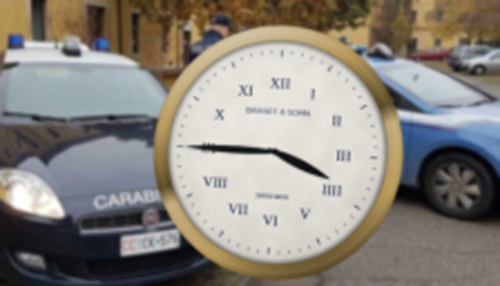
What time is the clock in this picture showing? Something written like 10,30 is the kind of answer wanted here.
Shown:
3,45
